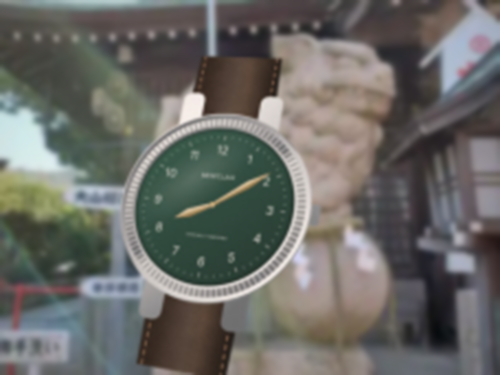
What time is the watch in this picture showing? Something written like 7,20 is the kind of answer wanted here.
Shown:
8,09
